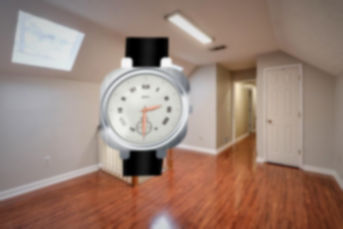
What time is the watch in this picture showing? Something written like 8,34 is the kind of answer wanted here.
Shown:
2,30
